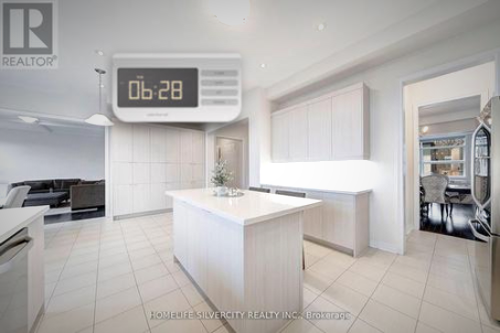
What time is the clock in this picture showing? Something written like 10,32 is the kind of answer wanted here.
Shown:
6,28
